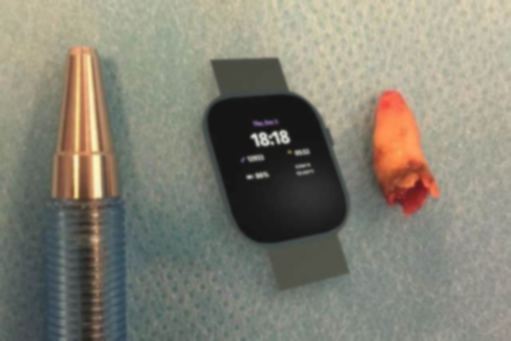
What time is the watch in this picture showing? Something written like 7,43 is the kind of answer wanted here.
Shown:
18,18
